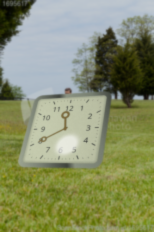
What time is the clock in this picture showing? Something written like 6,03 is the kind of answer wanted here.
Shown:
11,40
